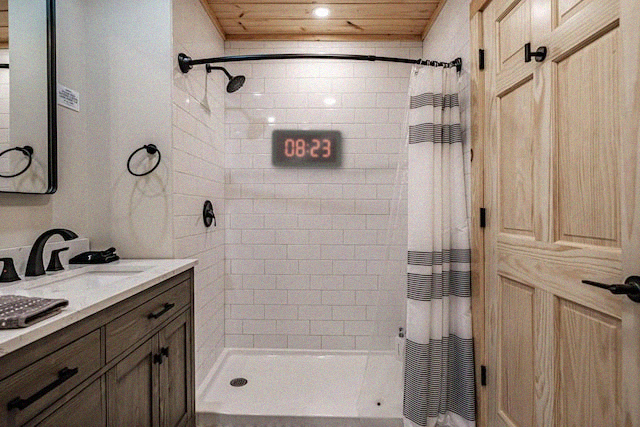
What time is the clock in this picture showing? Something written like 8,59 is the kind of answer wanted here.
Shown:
8,23
